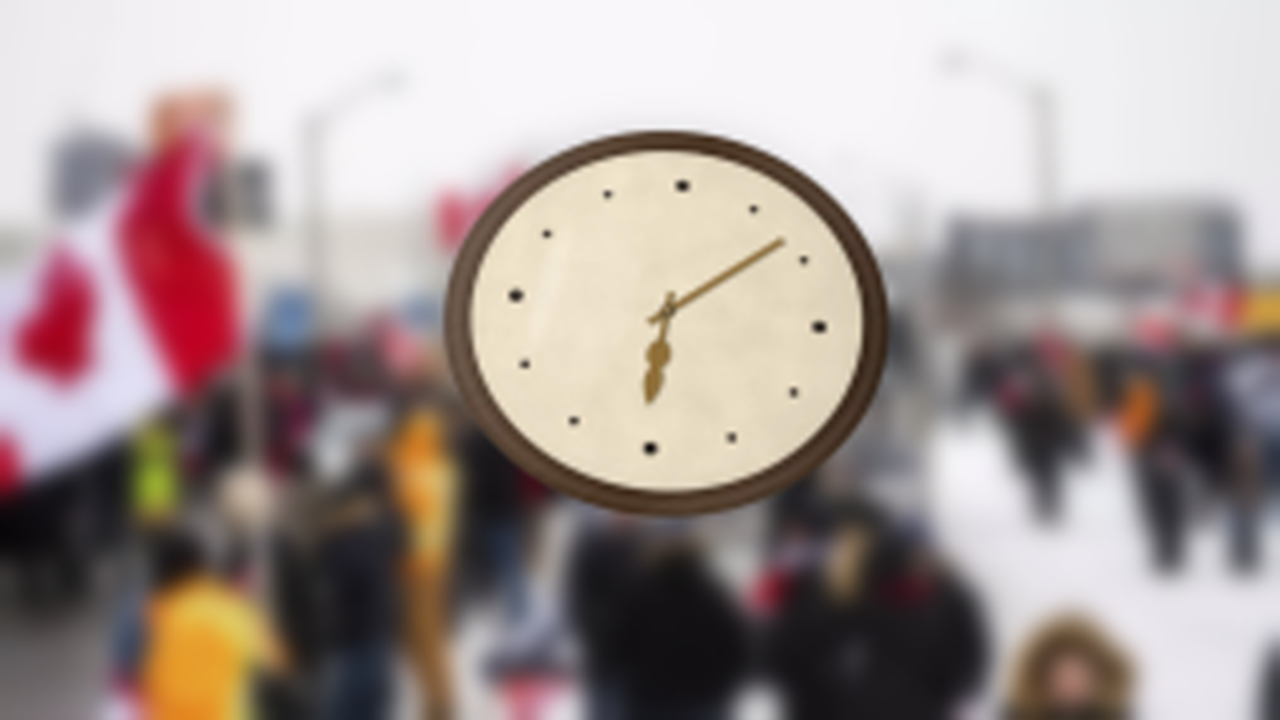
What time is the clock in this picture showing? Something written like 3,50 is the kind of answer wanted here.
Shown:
6,08
